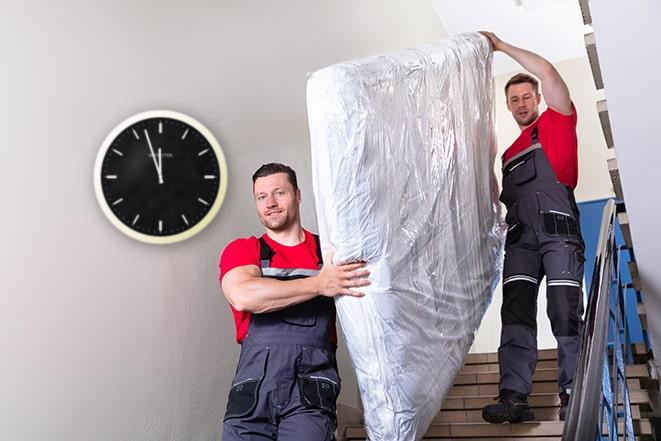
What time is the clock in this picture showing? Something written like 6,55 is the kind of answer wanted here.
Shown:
11,57
